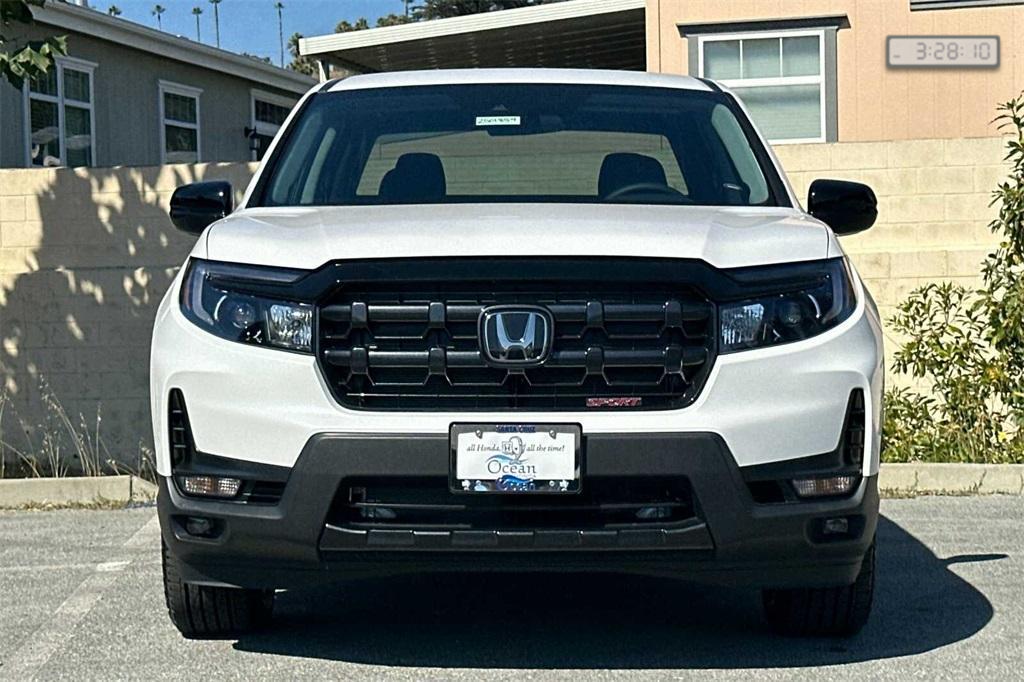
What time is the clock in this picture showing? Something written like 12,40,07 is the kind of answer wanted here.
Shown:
3,28,10
